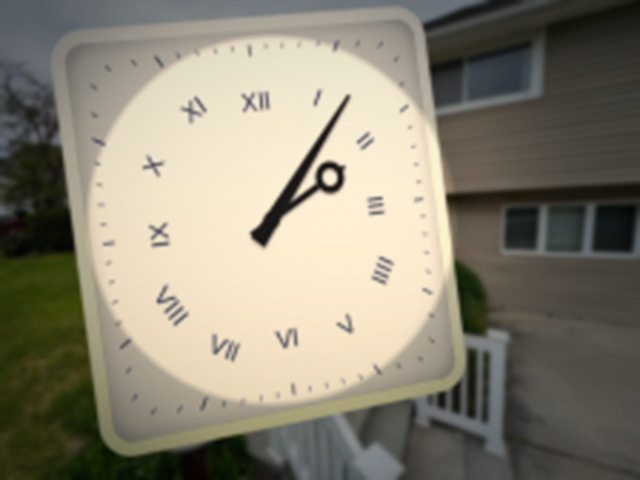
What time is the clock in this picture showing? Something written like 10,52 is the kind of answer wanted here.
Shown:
2,07
